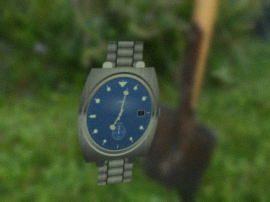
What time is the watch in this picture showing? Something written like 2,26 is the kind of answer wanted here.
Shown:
7,02
